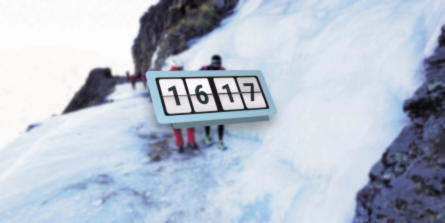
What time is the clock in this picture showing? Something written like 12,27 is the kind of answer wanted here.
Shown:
16,17
